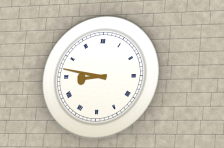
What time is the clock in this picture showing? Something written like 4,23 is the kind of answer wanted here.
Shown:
8,47
